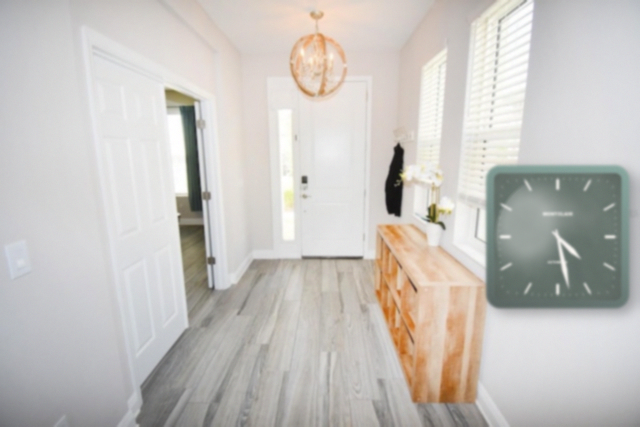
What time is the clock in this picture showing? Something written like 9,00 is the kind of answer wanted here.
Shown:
4,28
